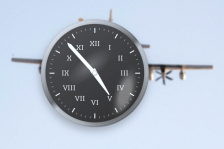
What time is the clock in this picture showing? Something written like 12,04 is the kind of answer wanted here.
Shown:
4,53
